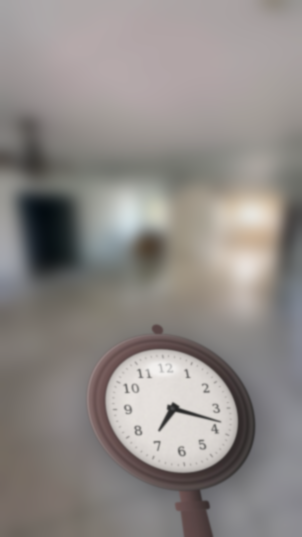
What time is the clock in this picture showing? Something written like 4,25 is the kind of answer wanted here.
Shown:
7,18
